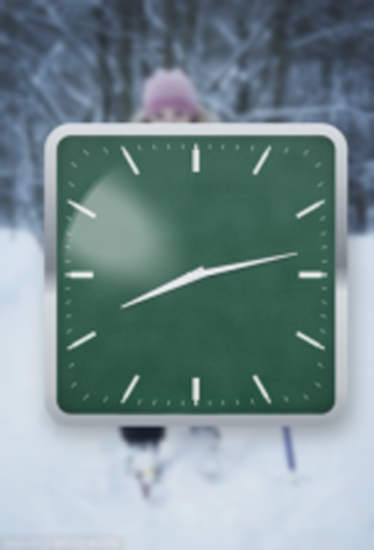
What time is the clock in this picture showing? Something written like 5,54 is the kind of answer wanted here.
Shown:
8,13
